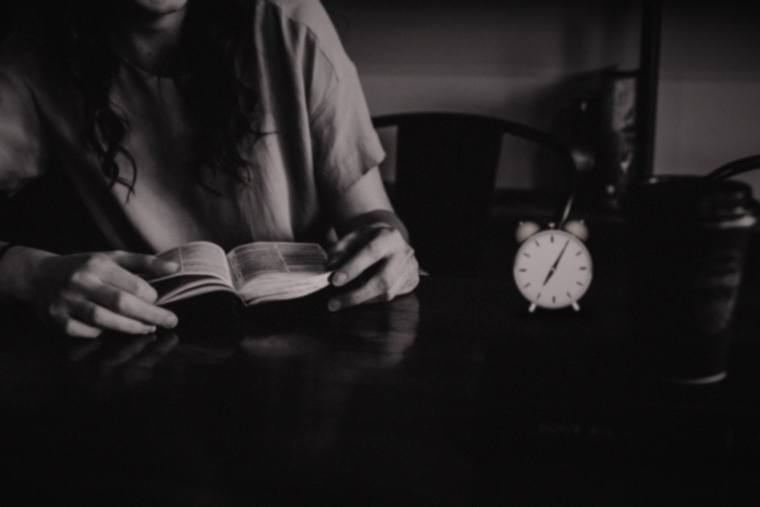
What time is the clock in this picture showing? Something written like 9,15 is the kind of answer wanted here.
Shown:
7,05
